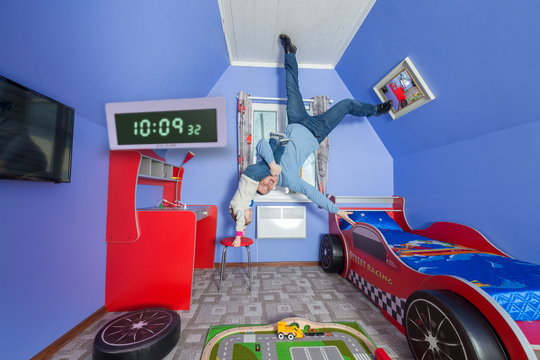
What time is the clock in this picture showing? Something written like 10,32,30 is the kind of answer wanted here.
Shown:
10,09,32
